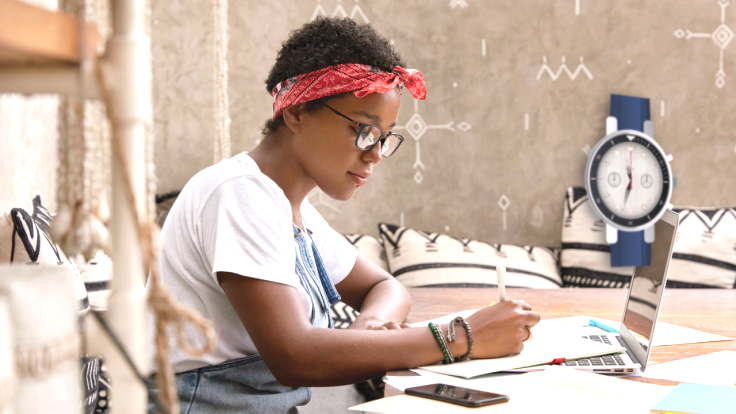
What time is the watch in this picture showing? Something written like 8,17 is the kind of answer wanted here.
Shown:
11,33
